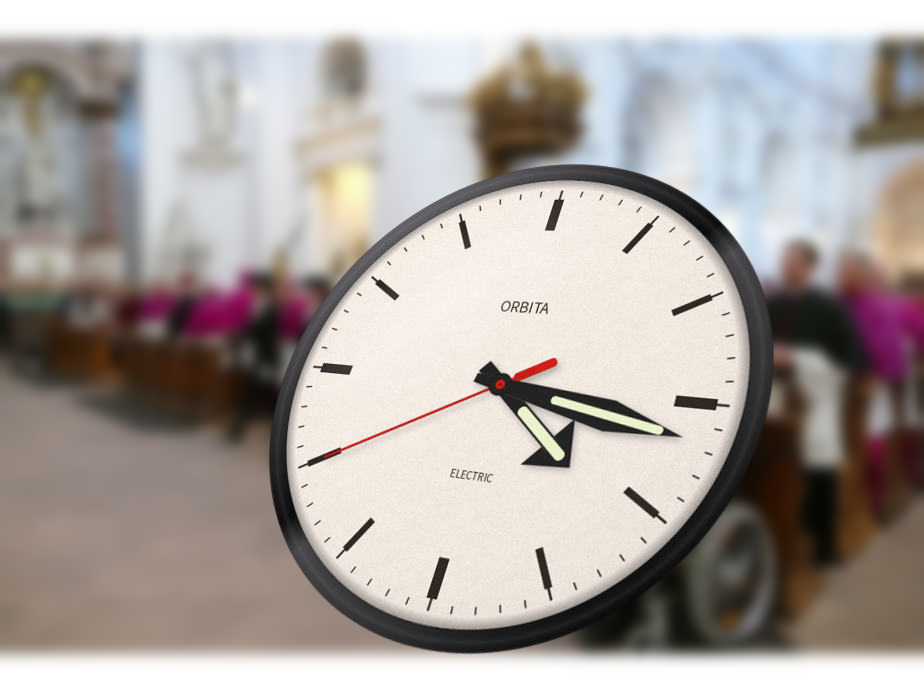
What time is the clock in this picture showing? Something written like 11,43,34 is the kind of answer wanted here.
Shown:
4,16,40
